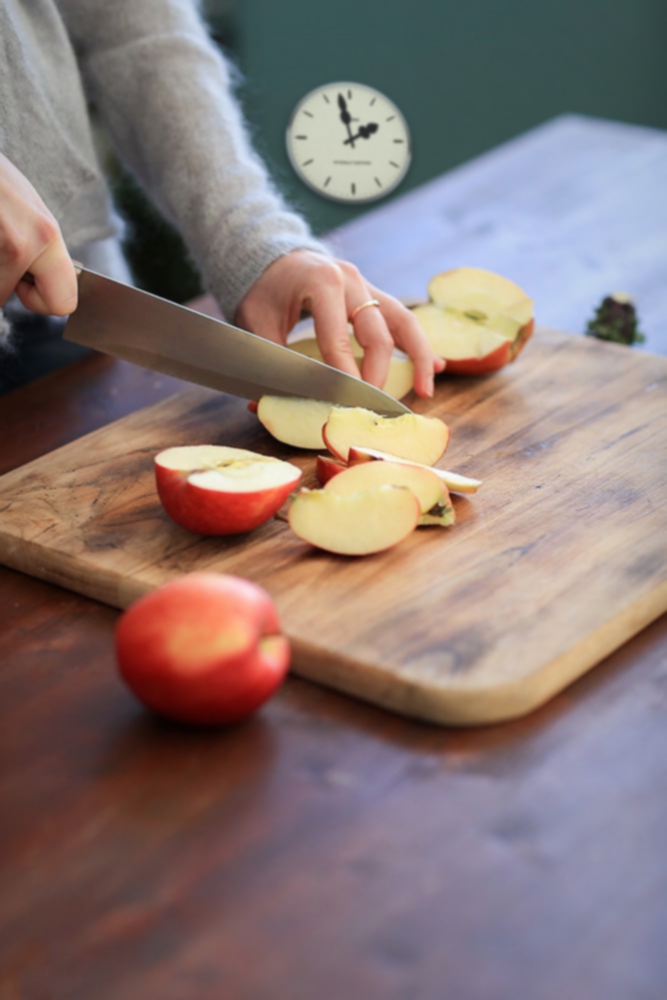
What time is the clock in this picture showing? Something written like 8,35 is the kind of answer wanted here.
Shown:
1,58
